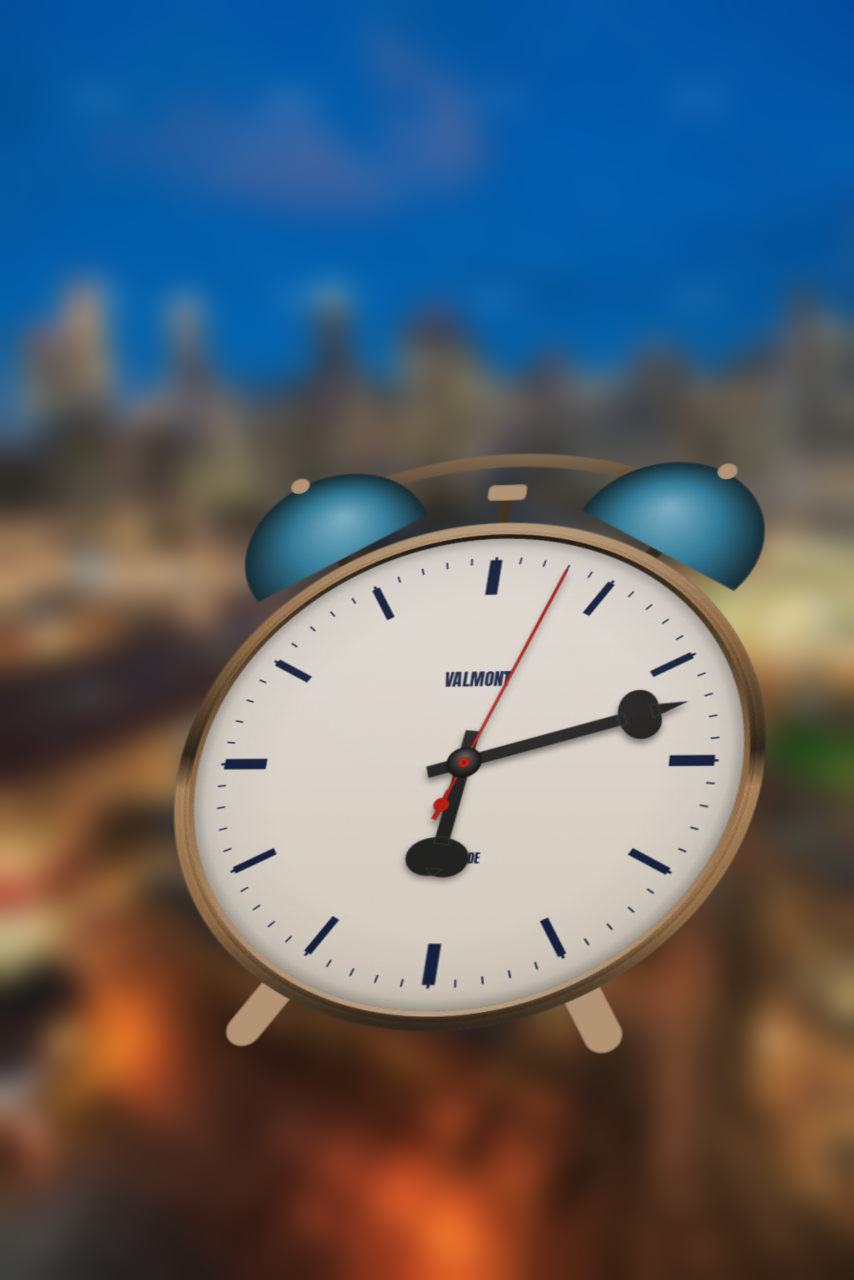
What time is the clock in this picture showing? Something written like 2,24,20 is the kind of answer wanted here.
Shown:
6,12,03
